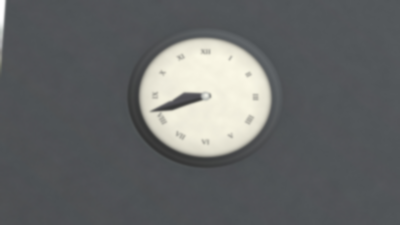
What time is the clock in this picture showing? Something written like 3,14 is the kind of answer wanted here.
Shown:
8,42
